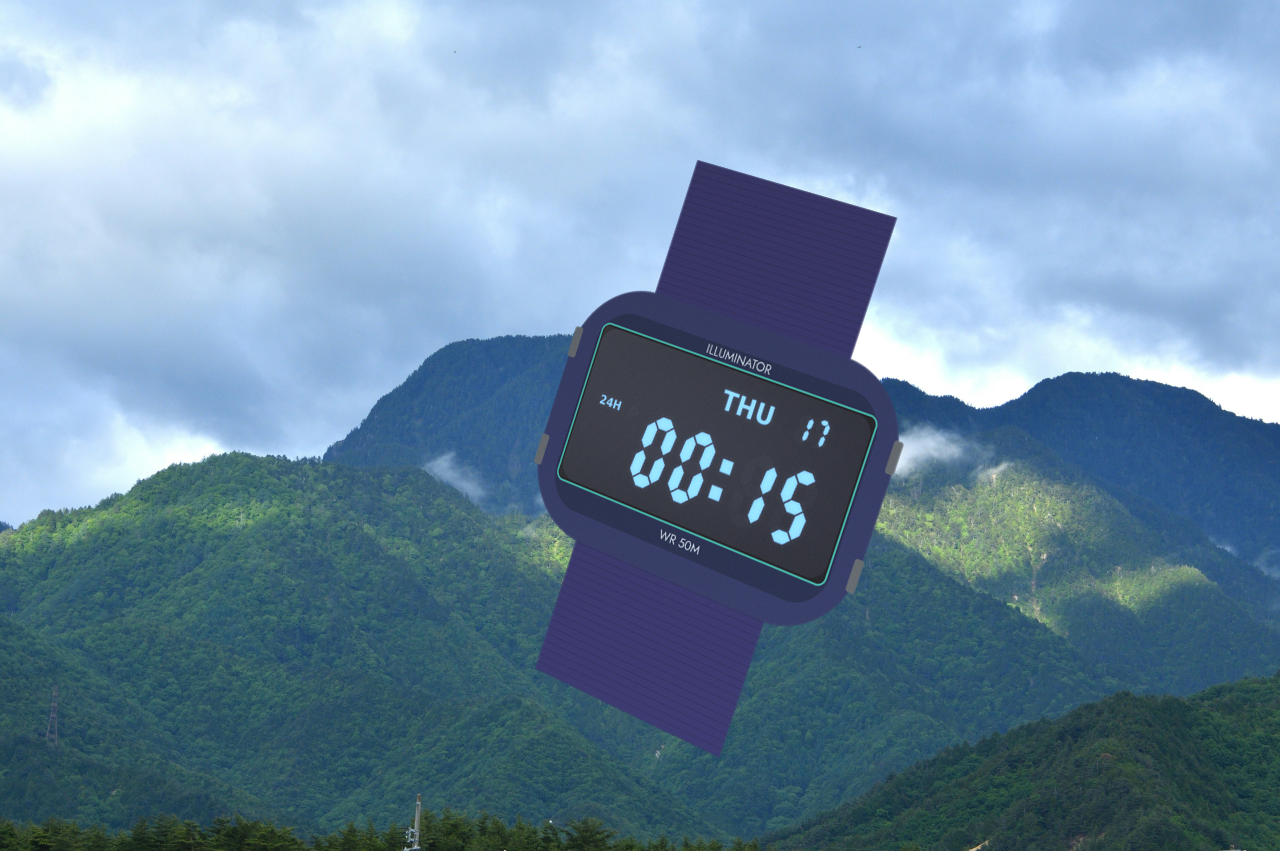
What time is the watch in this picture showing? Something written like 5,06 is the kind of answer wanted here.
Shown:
0,15
